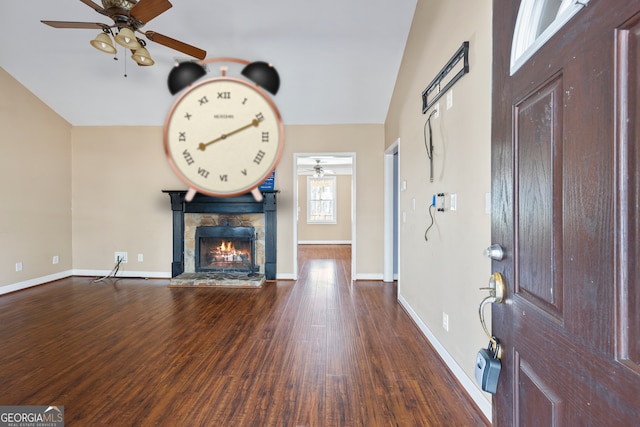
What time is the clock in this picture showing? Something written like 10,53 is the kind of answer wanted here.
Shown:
8,11
